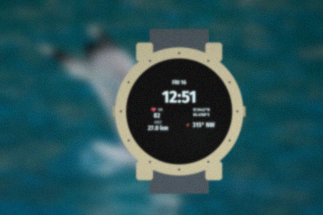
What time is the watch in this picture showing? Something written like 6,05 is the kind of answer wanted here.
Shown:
12,51
